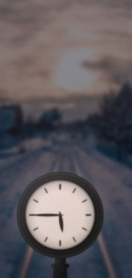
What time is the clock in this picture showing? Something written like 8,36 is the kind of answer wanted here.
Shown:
5,45
